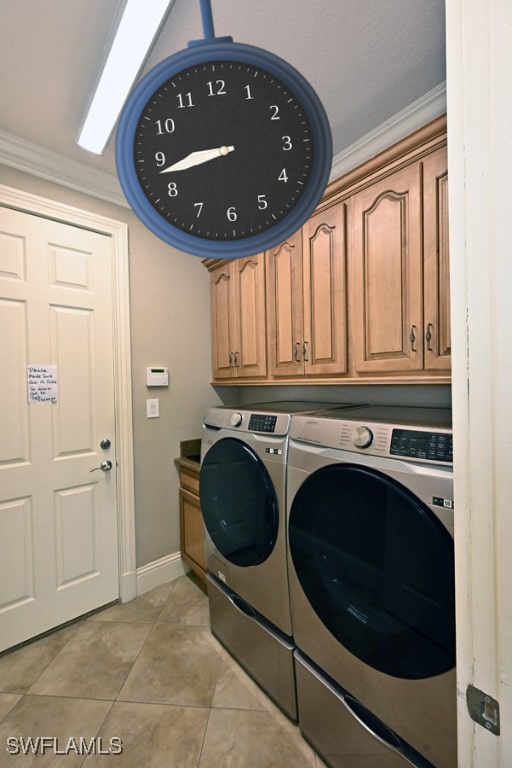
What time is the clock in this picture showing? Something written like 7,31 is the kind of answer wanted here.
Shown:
8,43
